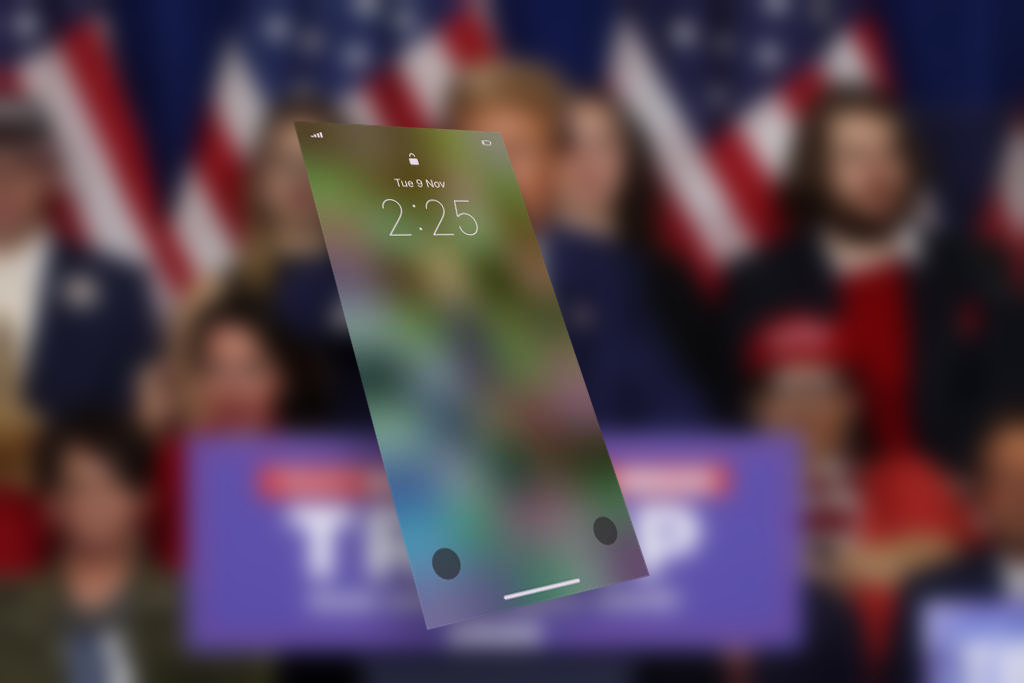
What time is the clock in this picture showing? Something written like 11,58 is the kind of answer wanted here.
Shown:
2,25
